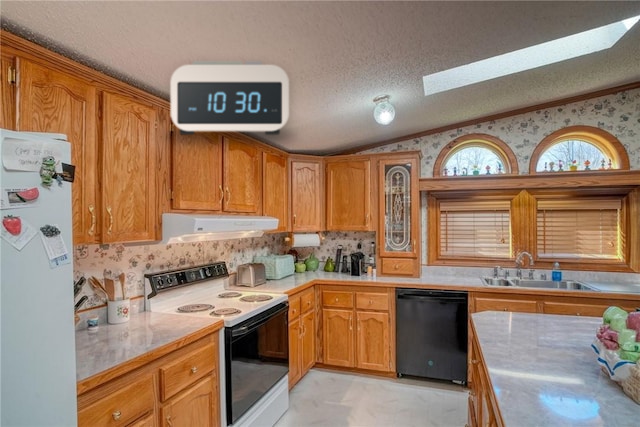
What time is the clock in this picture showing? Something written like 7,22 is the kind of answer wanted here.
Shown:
10,30
